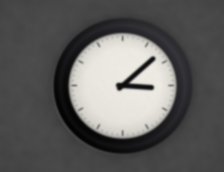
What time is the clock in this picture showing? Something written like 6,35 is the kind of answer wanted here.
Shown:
3,08
